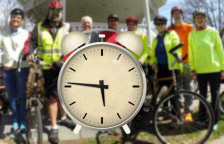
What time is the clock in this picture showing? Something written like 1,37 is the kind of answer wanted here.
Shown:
5,46
